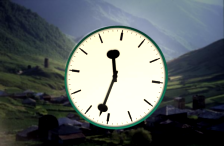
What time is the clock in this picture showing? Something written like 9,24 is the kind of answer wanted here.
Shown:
11,32
